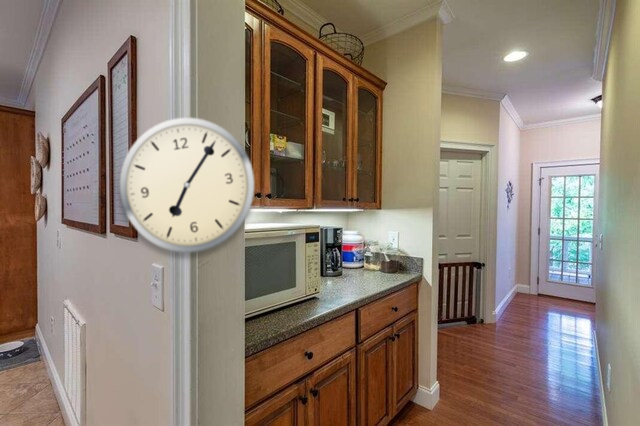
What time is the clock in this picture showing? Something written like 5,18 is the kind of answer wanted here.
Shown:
7,07
